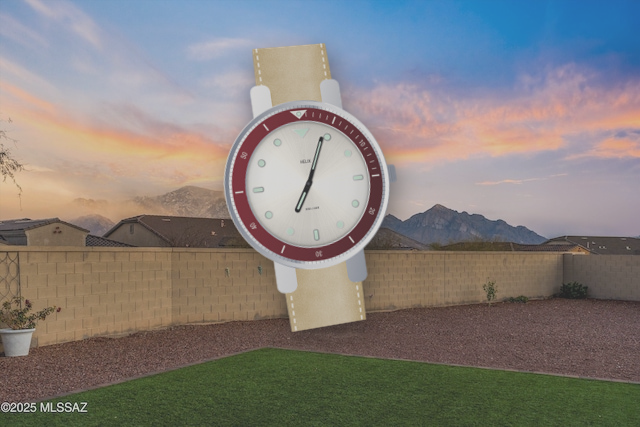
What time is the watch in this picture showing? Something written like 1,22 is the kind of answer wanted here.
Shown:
7,04
